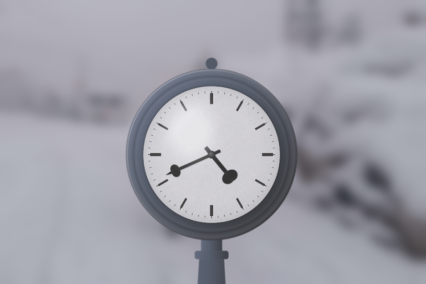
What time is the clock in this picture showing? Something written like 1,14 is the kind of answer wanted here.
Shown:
4,41
